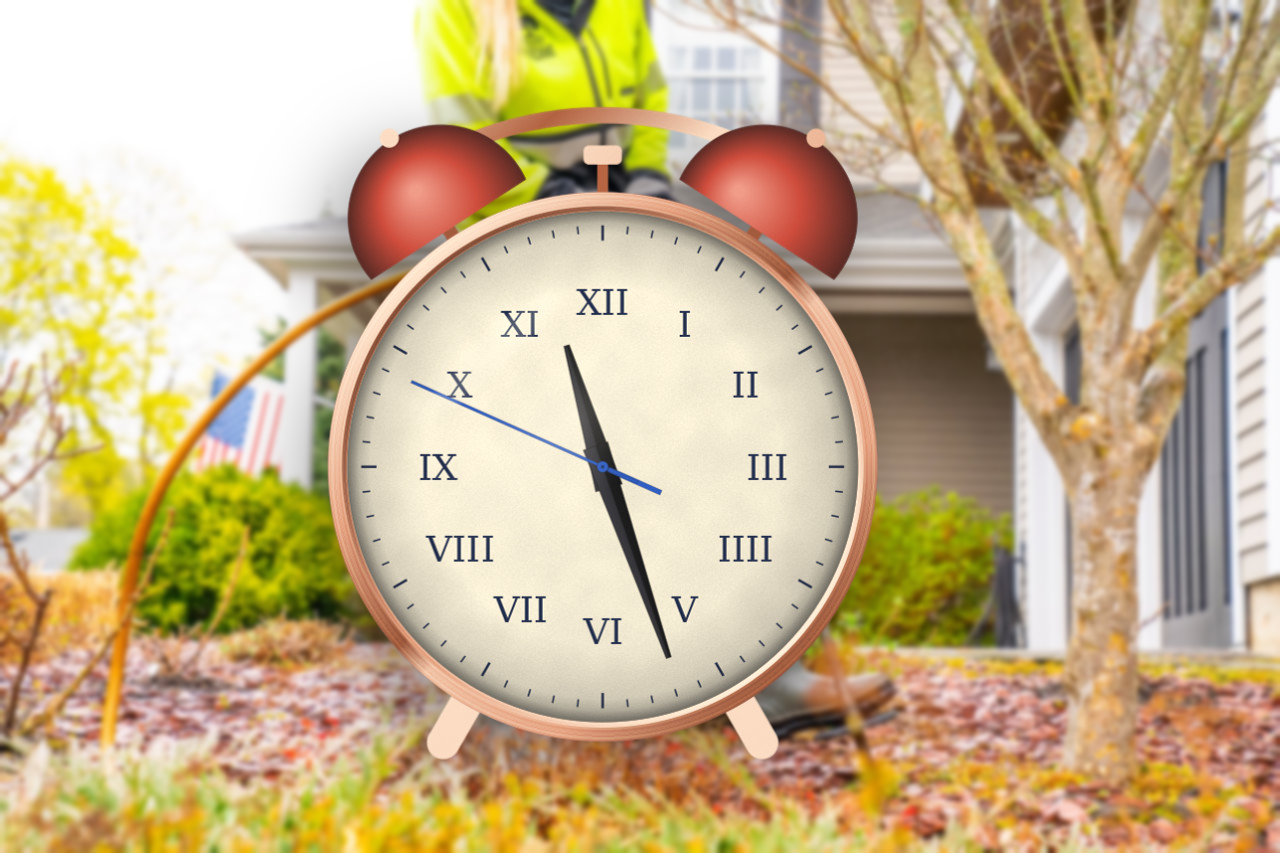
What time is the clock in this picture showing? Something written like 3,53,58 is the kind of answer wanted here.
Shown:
11,26,49
